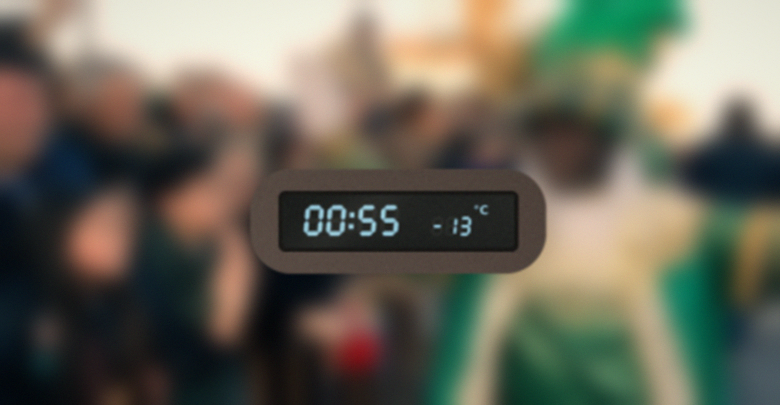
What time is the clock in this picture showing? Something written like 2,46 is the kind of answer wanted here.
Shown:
0,55
